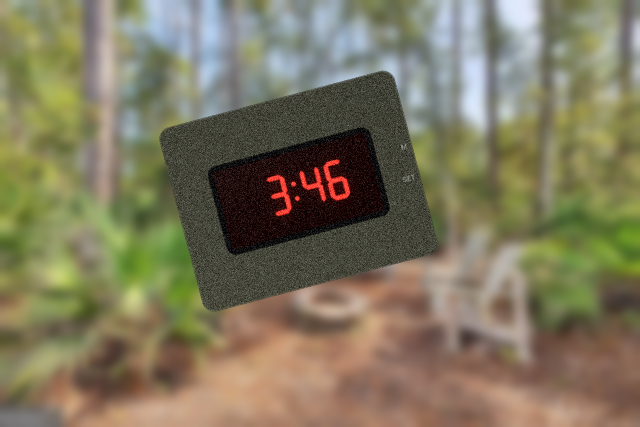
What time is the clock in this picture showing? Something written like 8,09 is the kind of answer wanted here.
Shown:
3,46
